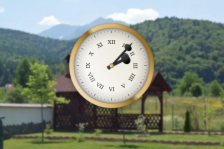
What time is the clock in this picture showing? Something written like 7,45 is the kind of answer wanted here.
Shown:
2,07
